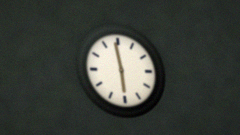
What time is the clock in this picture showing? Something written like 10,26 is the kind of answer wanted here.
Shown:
5,59
